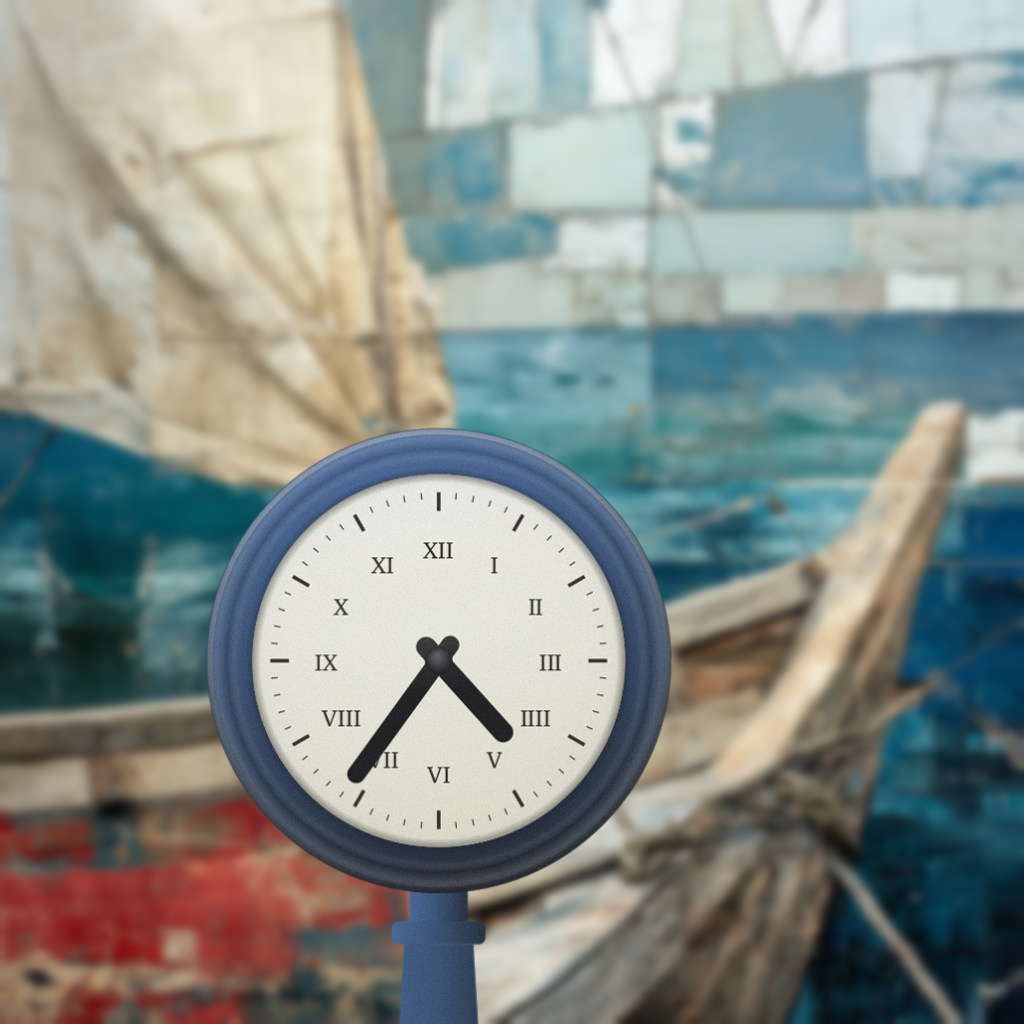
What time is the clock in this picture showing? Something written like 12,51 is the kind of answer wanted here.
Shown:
4,36
